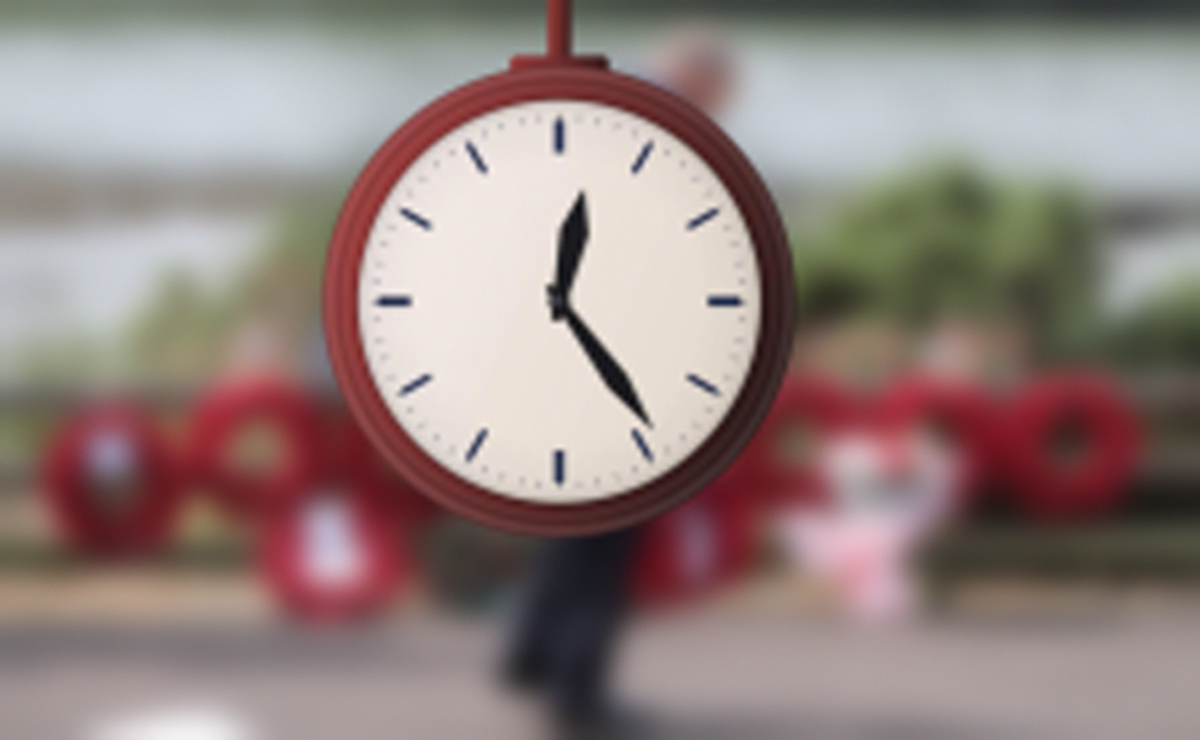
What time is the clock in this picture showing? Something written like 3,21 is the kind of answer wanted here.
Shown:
12,24
